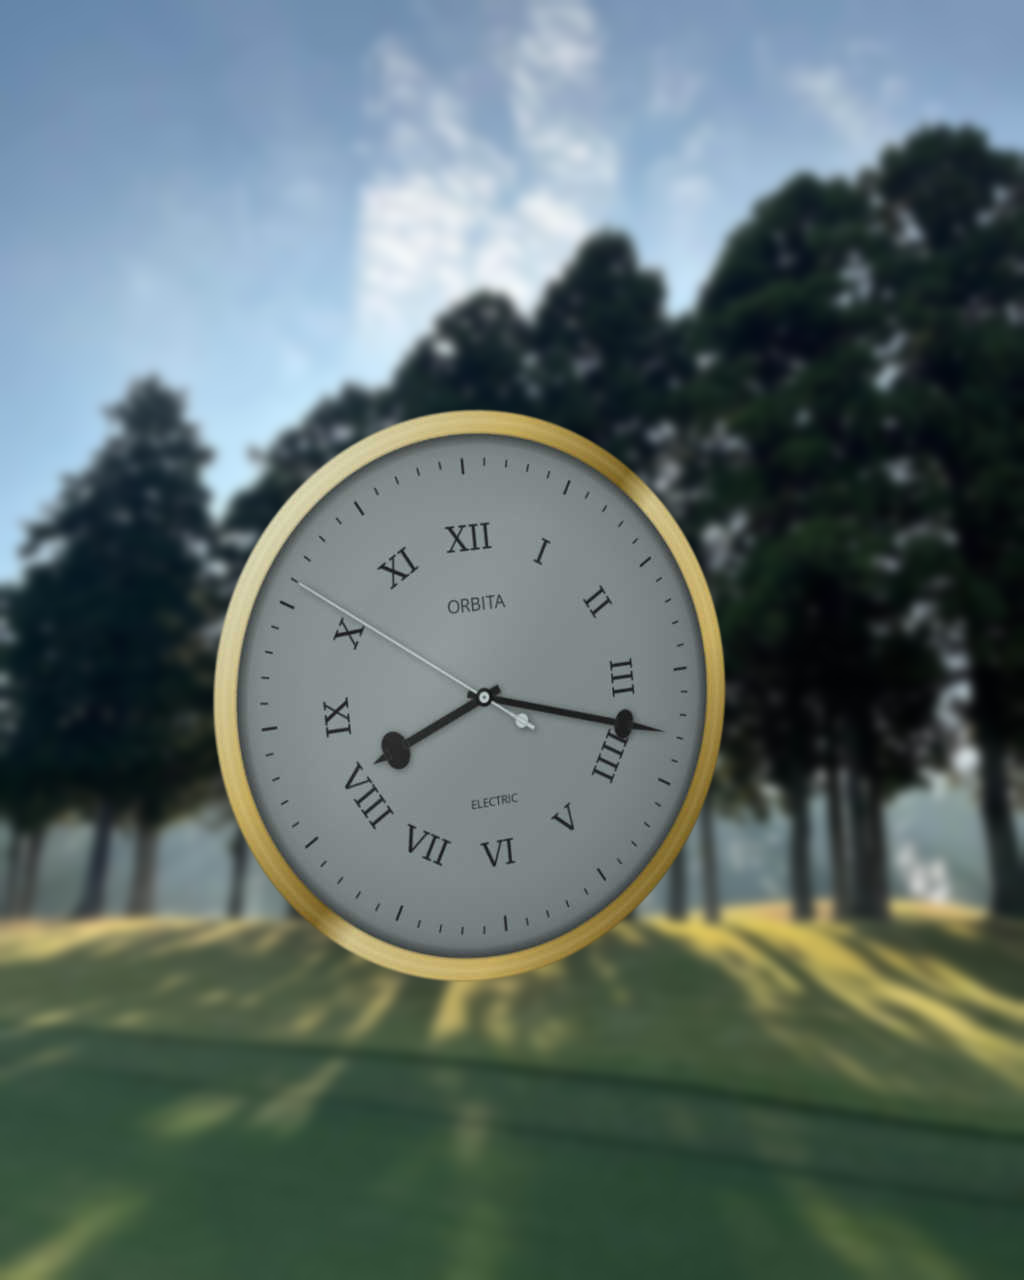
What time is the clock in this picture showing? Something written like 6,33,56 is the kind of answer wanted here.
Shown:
8,17,51
